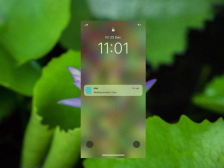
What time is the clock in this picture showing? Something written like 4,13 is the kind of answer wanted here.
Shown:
11,01
